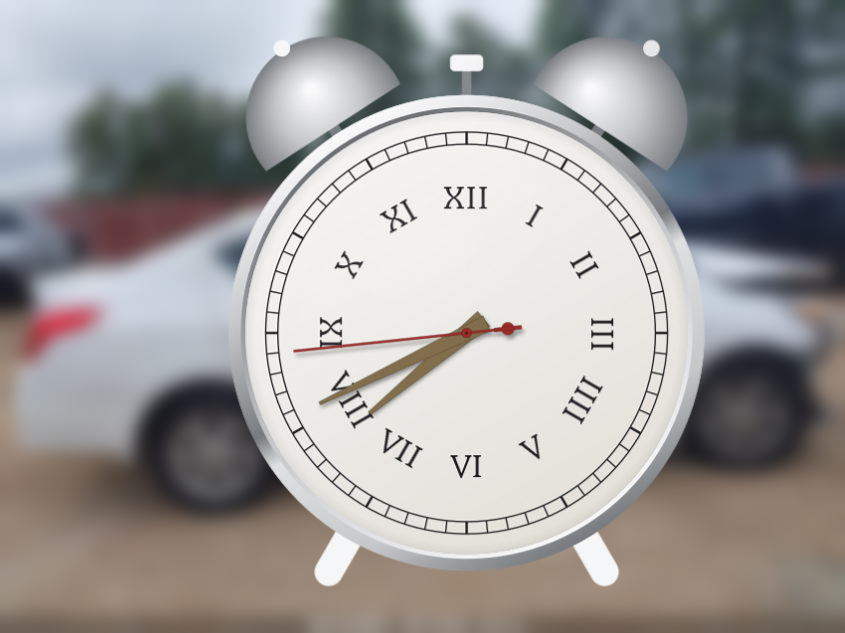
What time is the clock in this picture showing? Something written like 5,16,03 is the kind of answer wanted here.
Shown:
7,40,44
